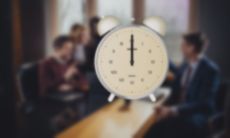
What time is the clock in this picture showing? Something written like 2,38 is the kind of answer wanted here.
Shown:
12,00
